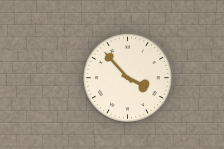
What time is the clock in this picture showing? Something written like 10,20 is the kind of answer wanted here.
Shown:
3,53
